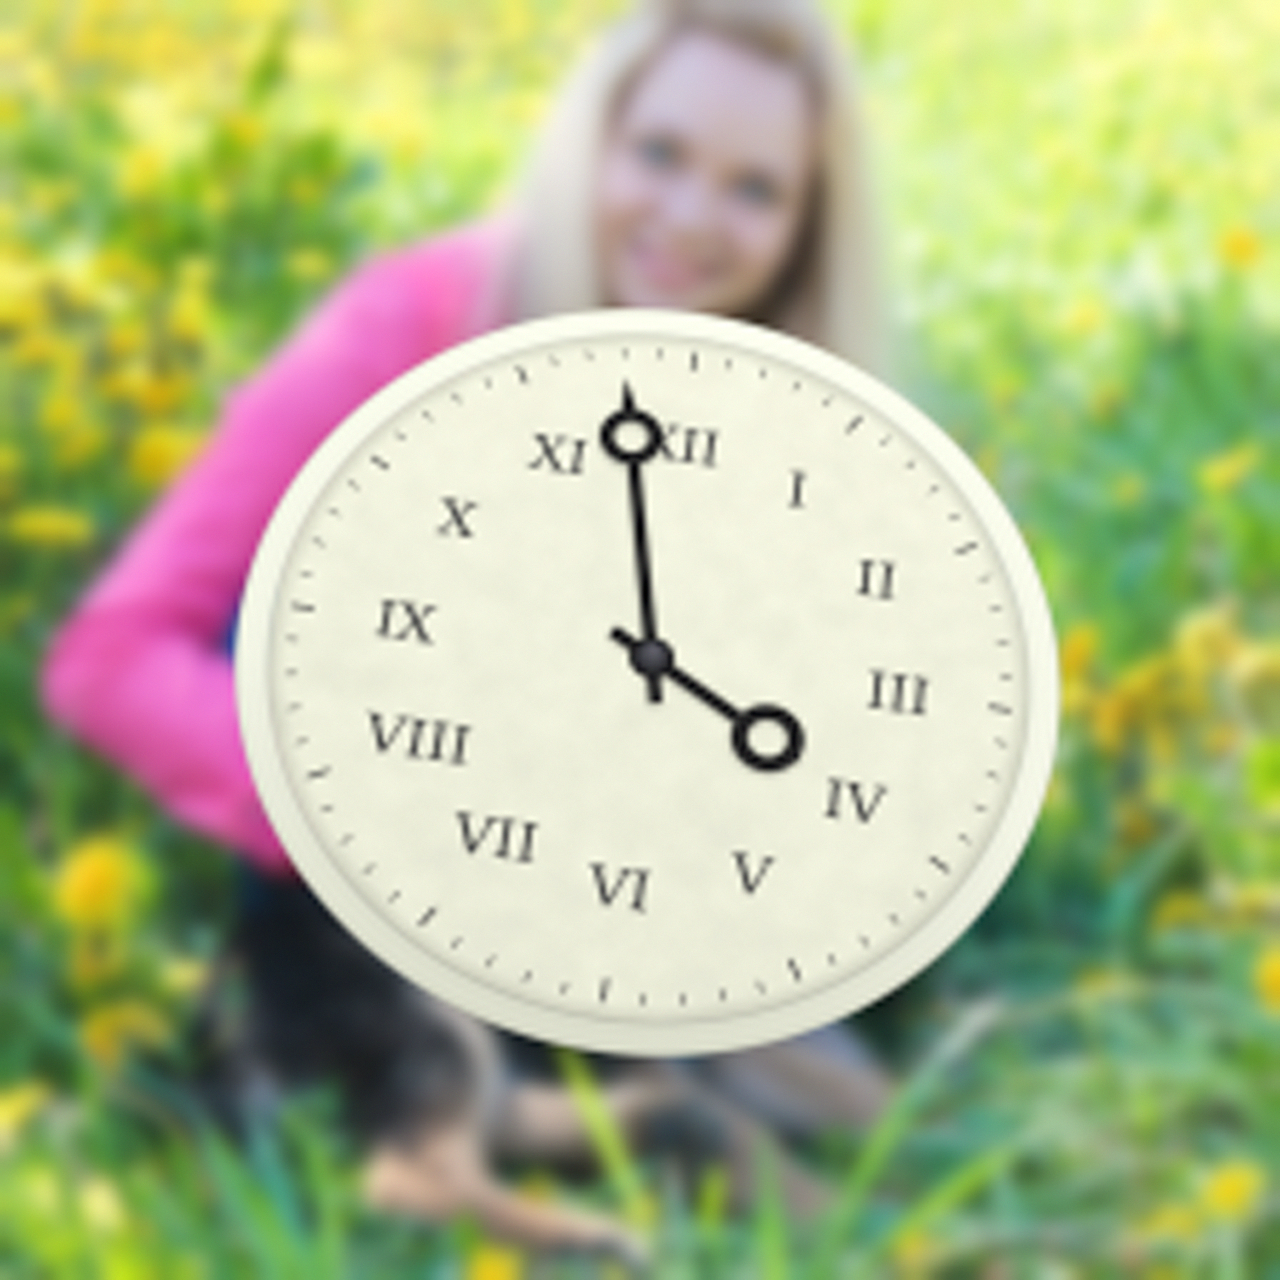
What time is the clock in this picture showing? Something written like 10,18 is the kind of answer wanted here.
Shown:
3,58
